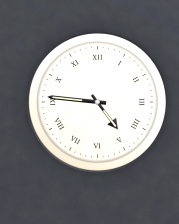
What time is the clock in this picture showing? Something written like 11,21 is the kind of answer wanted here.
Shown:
4,46
